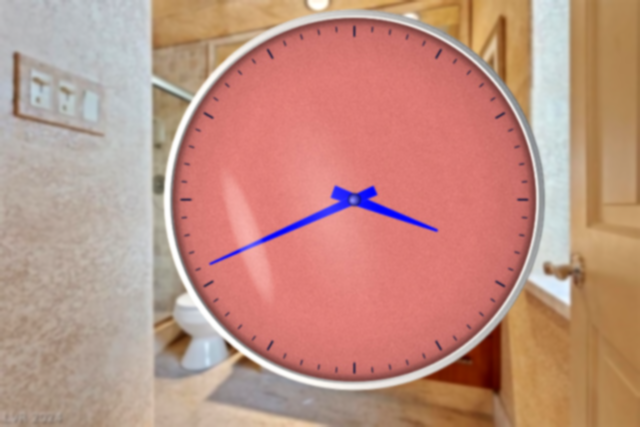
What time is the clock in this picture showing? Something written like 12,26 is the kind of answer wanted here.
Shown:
3,41
